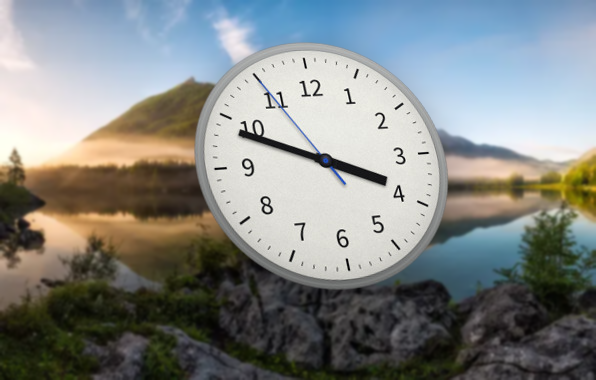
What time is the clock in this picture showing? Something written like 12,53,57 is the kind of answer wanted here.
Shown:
3,48,55
